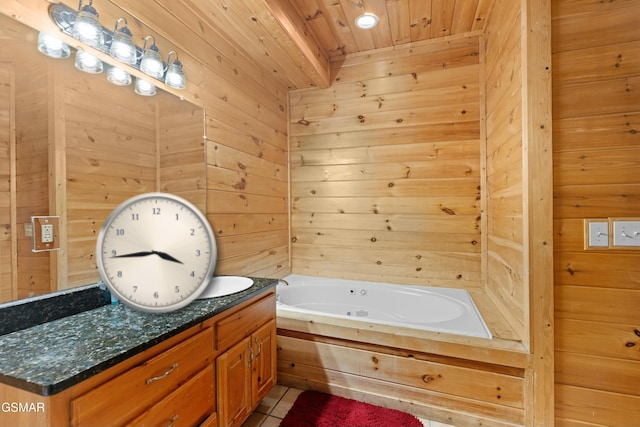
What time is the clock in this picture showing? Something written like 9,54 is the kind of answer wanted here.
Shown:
3,44
